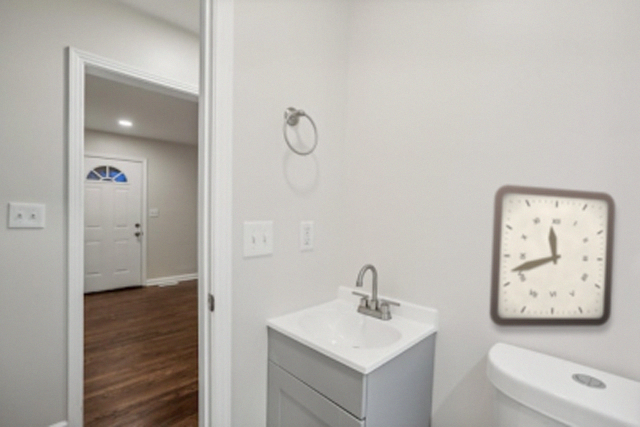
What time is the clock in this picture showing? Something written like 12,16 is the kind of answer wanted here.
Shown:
11,42
